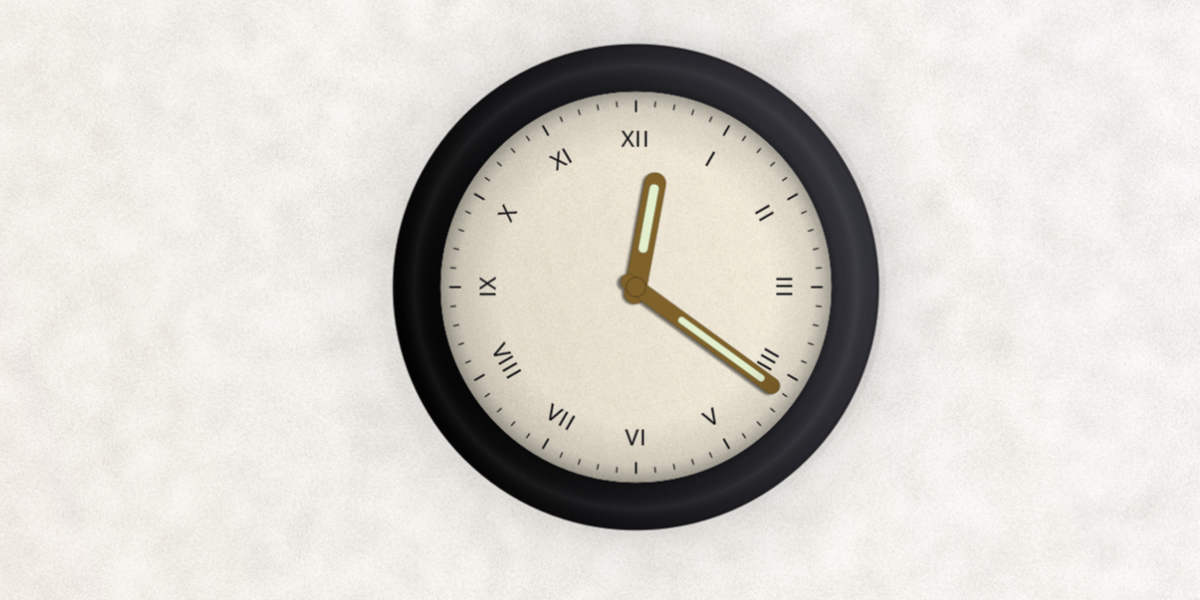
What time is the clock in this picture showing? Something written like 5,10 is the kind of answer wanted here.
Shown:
12,21
